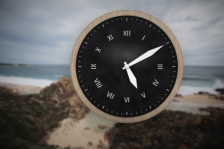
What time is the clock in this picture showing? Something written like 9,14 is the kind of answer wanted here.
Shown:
5,10
